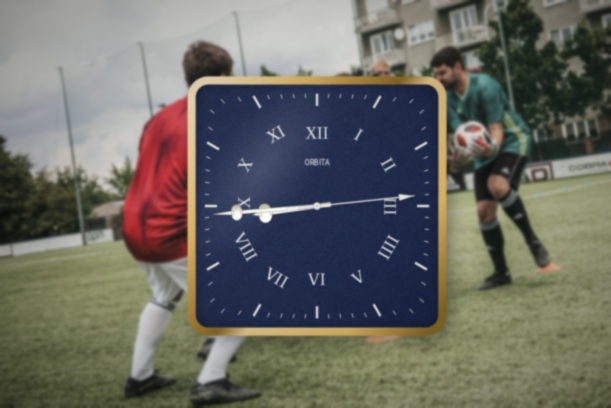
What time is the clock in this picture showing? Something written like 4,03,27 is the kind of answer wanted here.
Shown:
8,44,14
